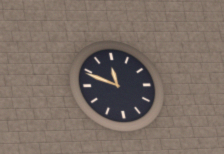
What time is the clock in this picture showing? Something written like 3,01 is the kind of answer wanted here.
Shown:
11,49
